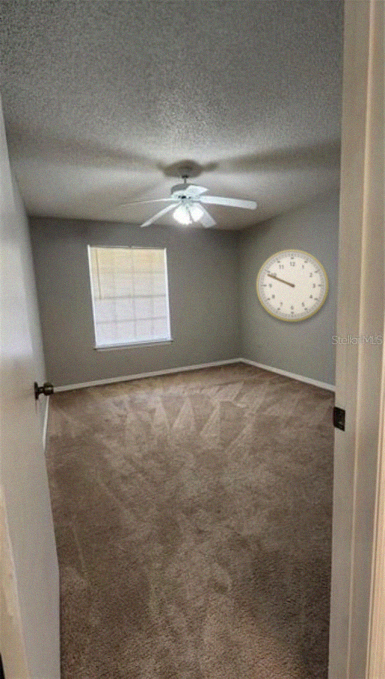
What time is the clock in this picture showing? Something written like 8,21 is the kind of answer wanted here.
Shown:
9,49
